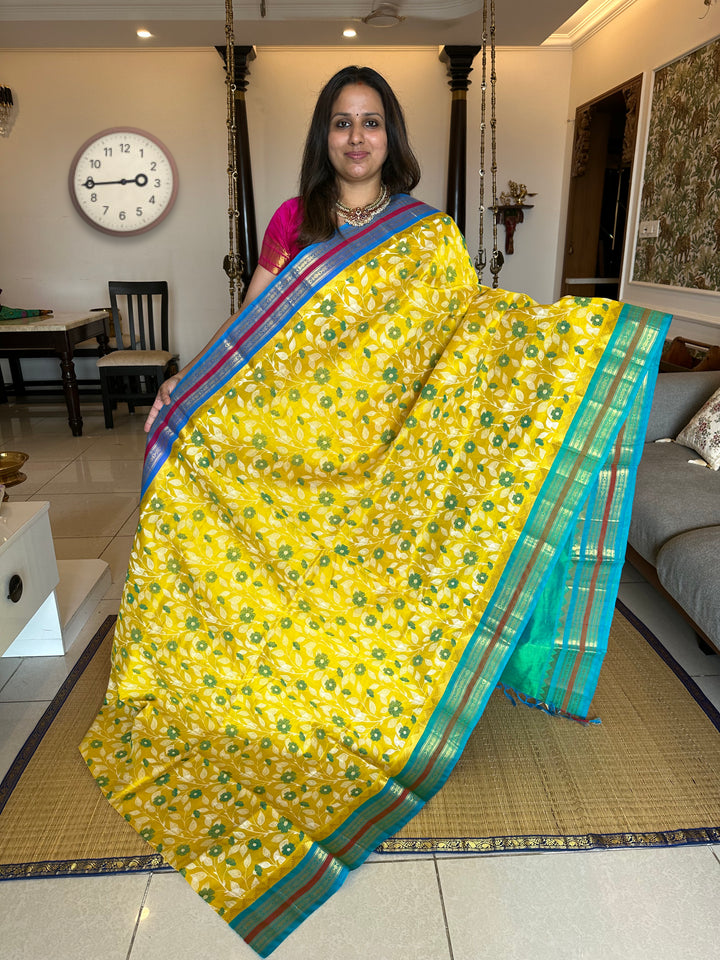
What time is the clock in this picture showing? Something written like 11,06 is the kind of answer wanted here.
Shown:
2,44
